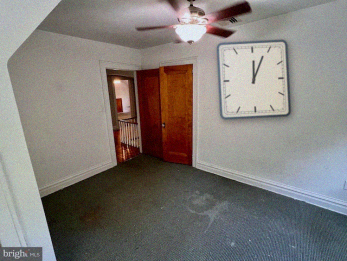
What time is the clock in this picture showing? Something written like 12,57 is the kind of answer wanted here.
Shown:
12,04
